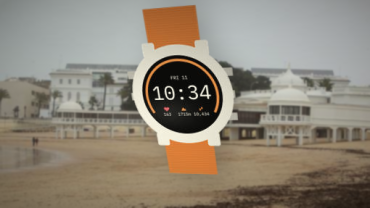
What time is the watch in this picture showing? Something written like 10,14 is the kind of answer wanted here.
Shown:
10,34
